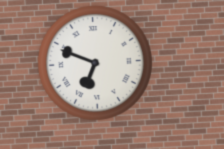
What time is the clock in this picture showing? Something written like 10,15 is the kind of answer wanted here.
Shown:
6,49
